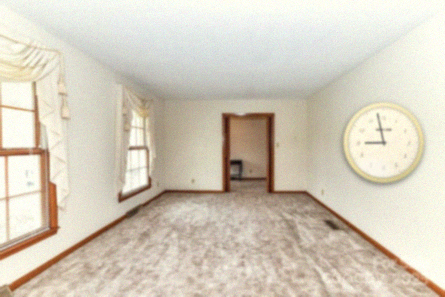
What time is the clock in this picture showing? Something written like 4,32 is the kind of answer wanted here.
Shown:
8,58
